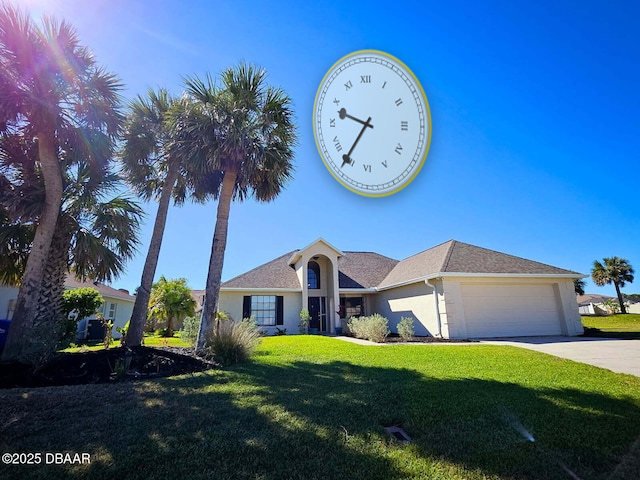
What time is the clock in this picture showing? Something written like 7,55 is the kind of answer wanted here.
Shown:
9,36
